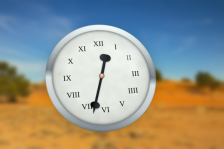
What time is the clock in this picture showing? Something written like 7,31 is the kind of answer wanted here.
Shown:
12,33
